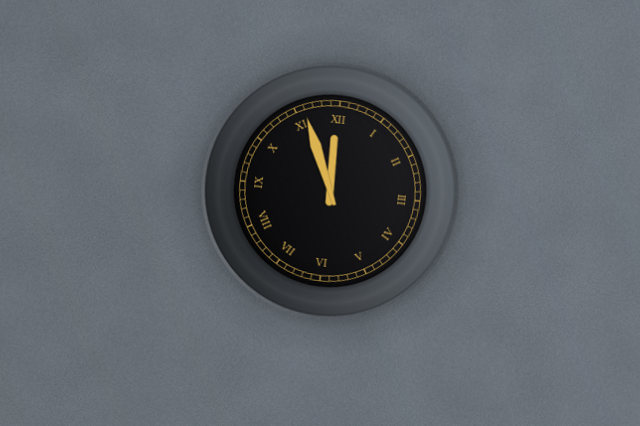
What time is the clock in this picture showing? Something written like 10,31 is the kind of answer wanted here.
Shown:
11,56
